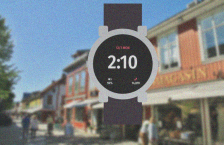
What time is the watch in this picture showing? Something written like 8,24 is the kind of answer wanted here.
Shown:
2,10
